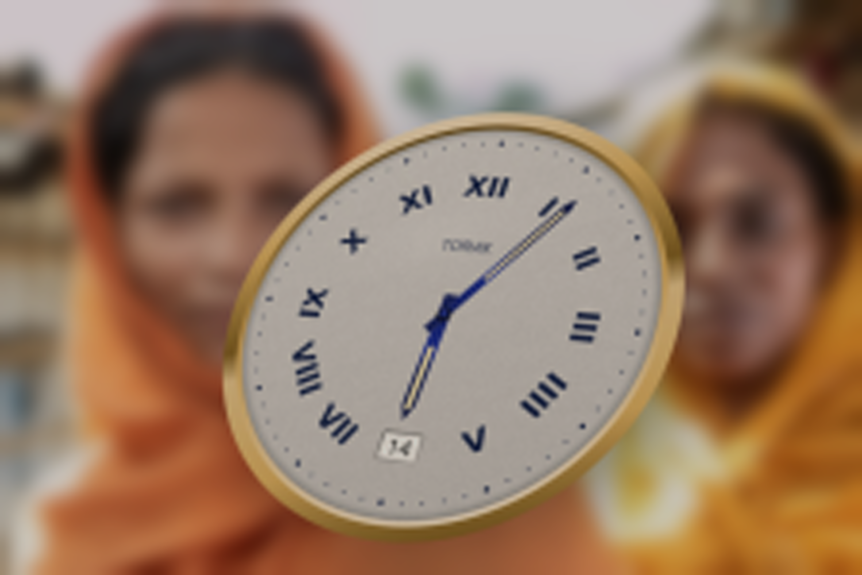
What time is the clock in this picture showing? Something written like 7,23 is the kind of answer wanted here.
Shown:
6,06
